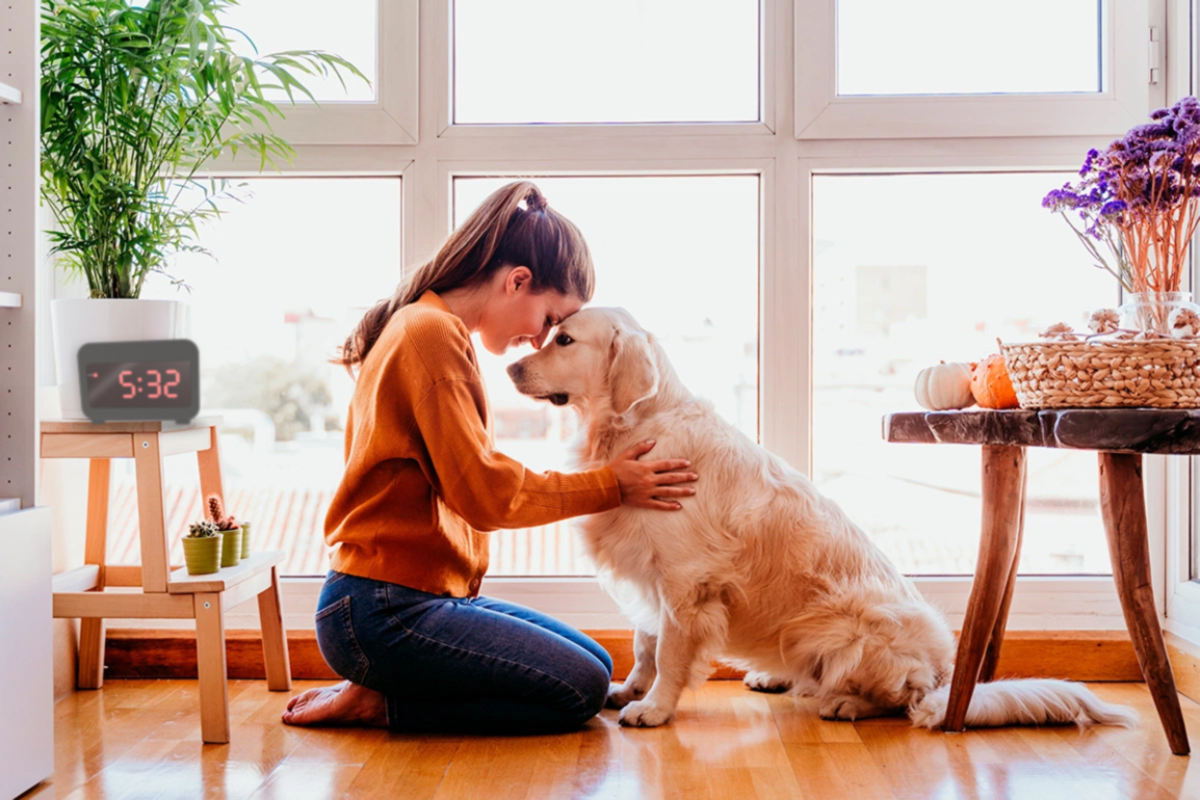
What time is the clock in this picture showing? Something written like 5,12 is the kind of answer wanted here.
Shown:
5,32
